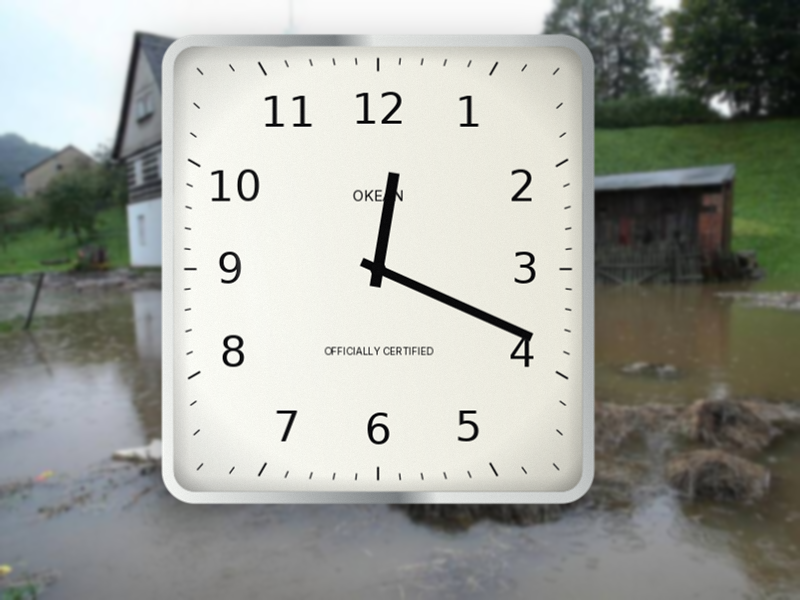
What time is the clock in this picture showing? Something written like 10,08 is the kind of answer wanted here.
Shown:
12,19
